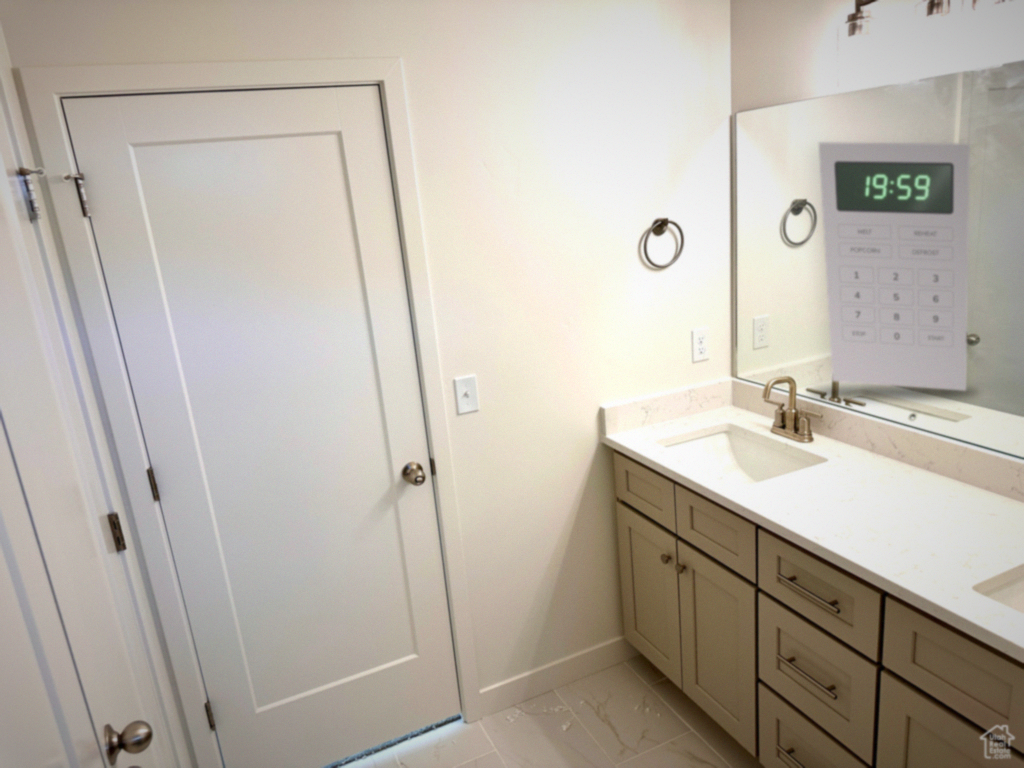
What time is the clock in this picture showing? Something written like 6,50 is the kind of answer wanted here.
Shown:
19,59
